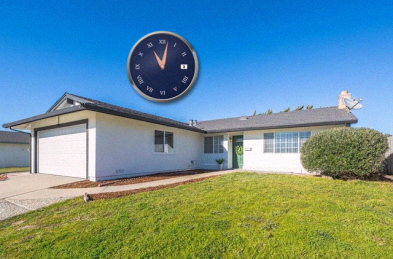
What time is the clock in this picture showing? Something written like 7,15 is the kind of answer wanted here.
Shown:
11,02
